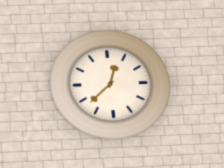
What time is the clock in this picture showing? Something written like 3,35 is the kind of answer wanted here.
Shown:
12,38
